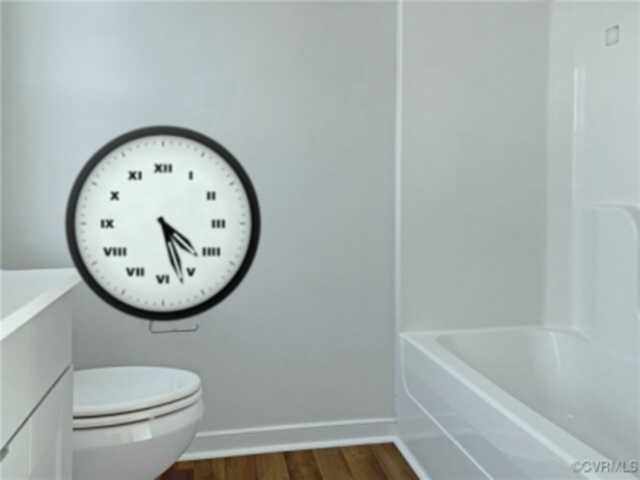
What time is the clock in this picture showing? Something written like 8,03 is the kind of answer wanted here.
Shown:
4,27
